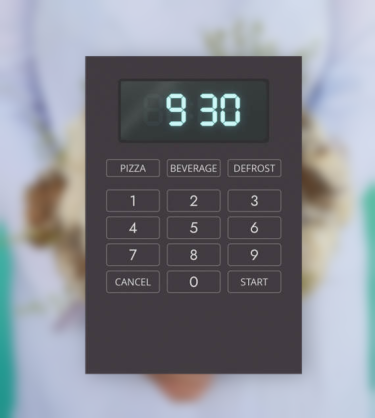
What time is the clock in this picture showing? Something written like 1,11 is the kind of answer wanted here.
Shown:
9,30
